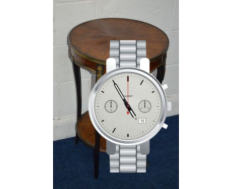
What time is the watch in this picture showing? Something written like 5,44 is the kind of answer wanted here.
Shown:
4,55
